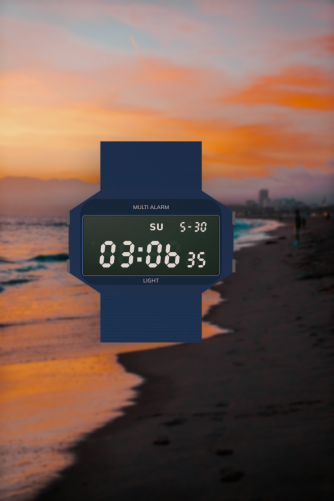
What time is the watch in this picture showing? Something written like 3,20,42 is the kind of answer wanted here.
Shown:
3,06,35
